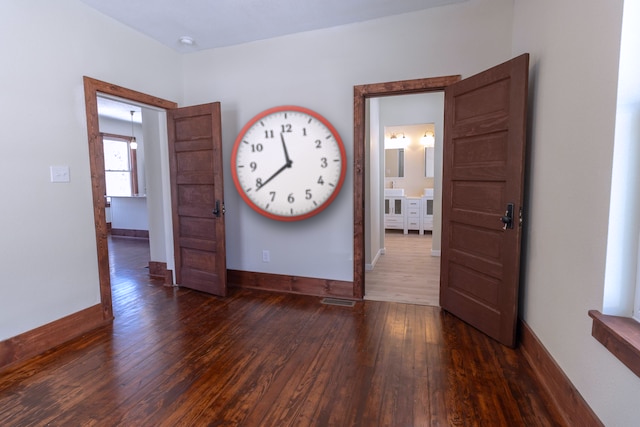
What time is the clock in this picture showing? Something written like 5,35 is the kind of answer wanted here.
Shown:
11,39
